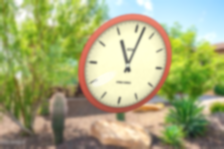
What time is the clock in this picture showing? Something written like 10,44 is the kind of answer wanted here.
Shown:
11,02
